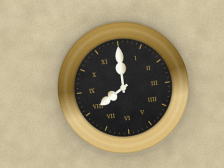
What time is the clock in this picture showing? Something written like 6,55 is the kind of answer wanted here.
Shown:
8,00
